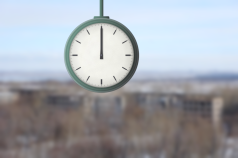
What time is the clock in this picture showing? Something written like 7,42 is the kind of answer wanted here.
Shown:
12,00
